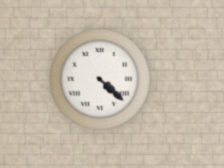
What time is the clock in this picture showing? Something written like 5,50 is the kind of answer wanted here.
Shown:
4,22
